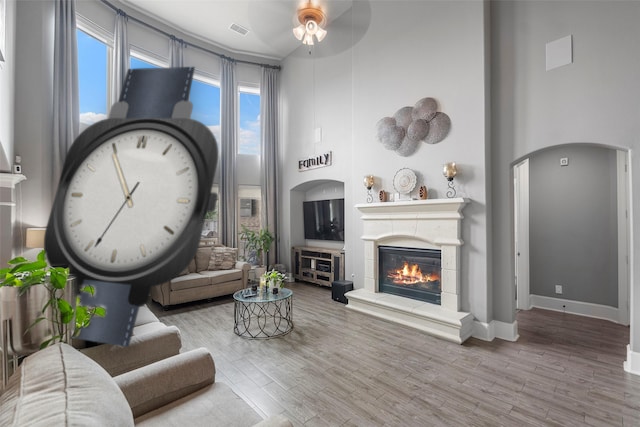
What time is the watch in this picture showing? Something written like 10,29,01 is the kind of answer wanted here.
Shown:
10,54,34
